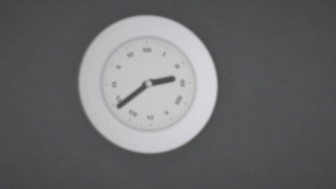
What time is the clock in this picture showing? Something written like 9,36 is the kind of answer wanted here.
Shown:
2,39
